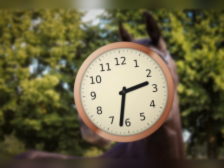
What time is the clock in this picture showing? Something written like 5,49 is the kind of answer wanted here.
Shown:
2,32
